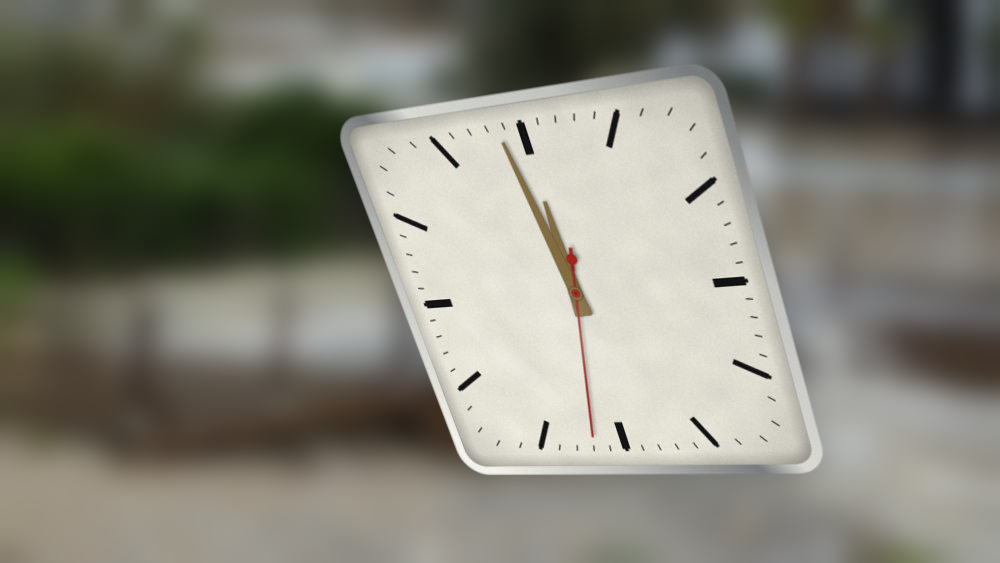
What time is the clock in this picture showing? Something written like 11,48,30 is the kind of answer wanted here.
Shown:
11,58,32
